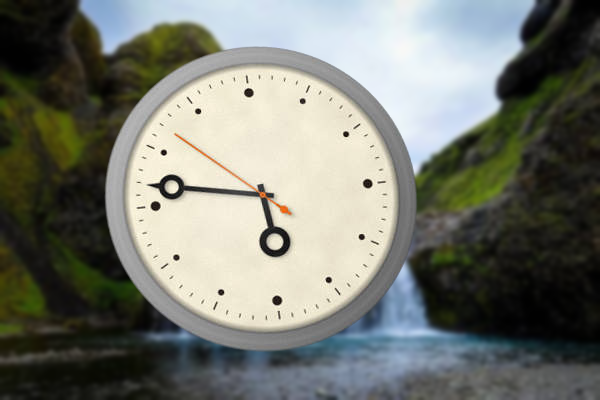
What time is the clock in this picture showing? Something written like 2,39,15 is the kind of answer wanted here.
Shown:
5,46,52
